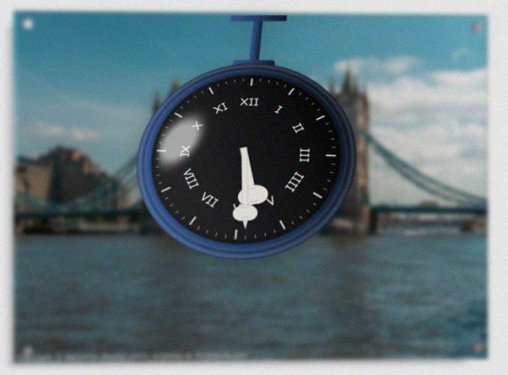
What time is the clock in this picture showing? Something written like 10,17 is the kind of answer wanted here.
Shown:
5,29
